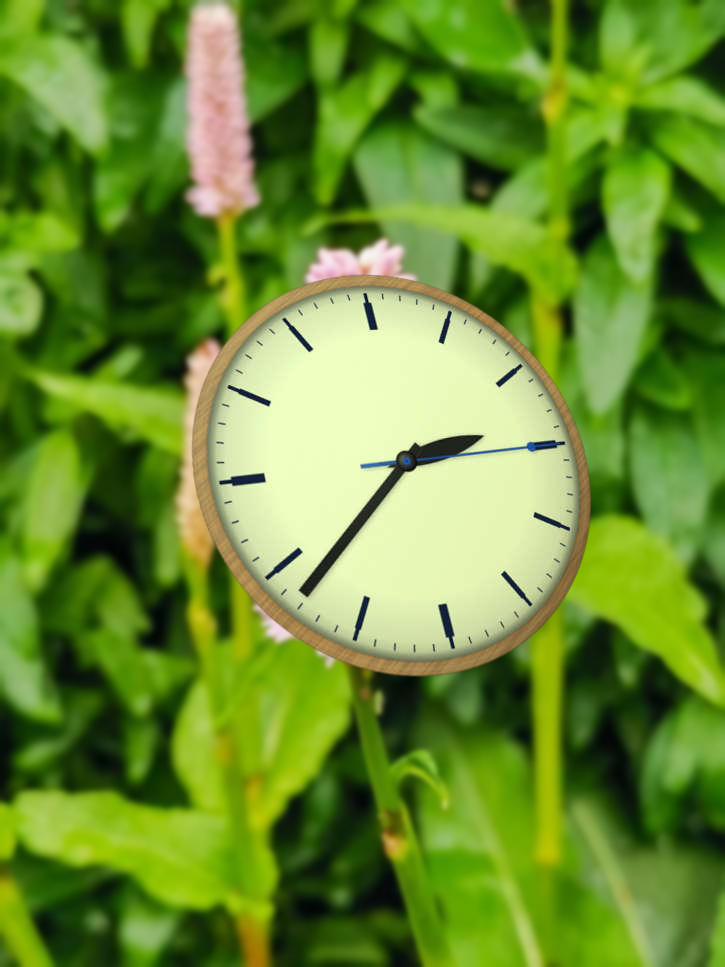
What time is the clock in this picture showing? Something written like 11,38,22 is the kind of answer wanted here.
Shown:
2,38,15
